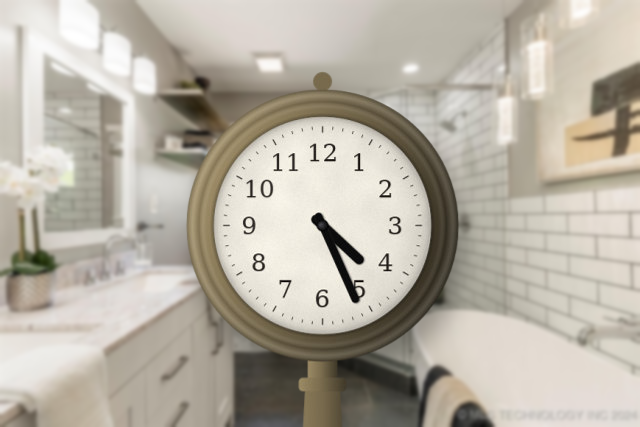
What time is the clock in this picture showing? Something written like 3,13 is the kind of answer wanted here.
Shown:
4,26
